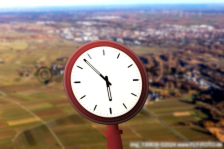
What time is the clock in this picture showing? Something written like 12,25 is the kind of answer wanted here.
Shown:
5,53
